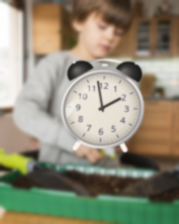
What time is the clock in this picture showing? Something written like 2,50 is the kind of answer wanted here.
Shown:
1,58
